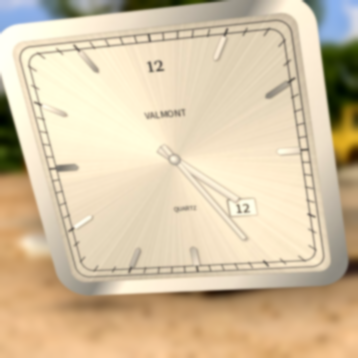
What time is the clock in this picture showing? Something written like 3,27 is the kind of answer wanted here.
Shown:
4,25
